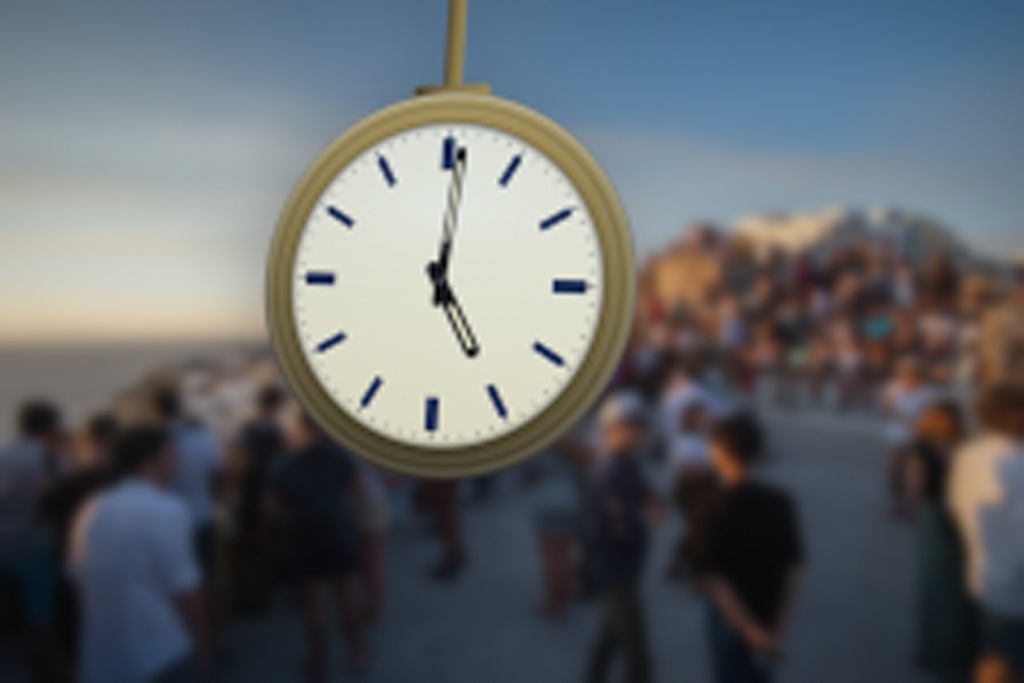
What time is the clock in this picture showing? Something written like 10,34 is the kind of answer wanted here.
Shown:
5,01
